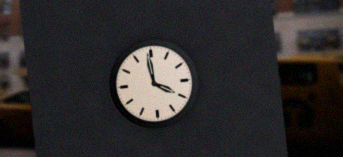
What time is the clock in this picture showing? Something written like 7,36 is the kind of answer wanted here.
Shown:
3,59
